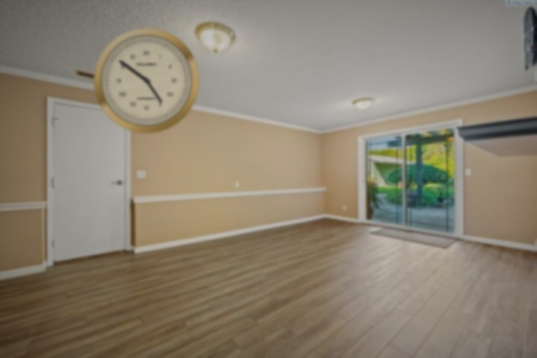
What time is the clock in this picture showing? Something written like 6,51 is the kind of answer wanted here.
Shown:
4,51
